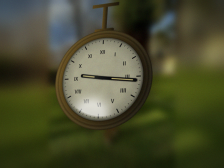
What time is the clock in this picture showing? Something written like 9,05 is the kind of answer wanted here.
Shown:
9,16
